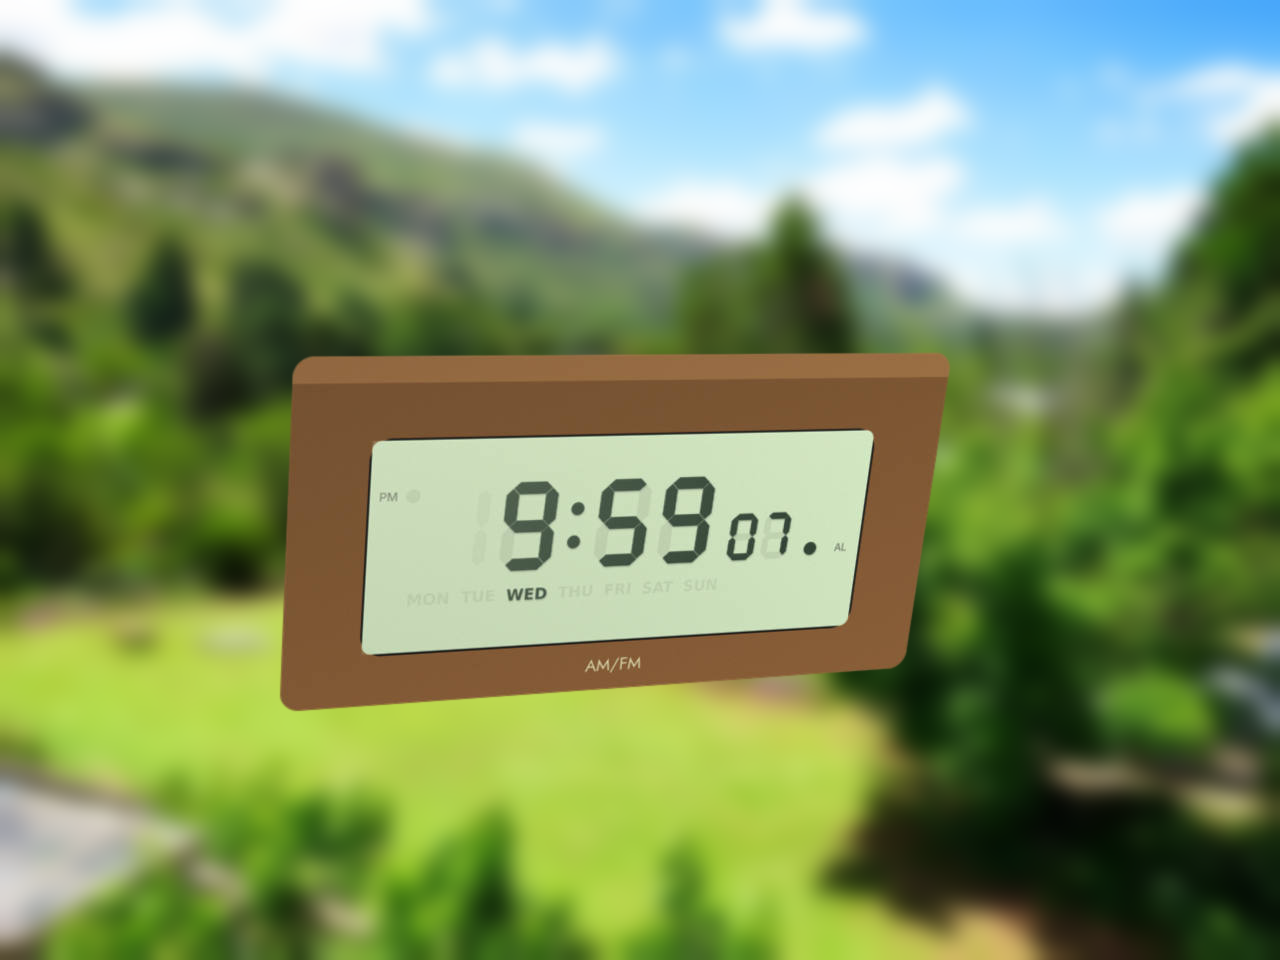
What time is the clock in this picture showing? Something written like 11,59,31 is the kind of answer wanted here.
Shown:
9,59,07
